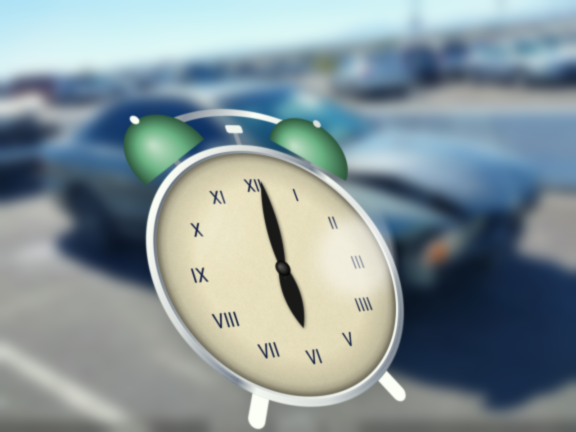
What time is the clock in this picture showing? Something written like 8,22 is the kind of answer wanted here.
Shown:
6,01
